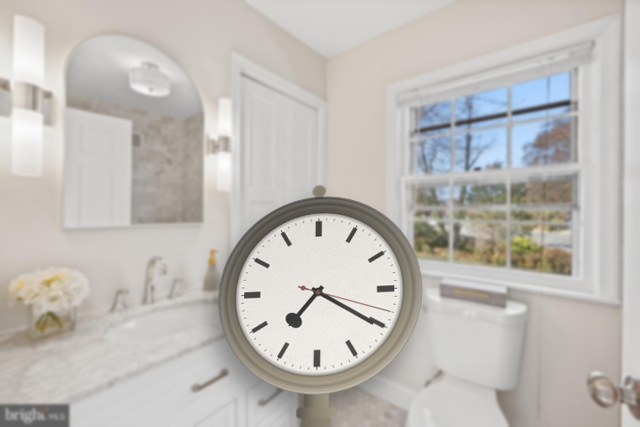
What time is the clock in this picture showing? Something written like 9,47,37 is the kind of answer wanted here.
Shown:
7,20,18
